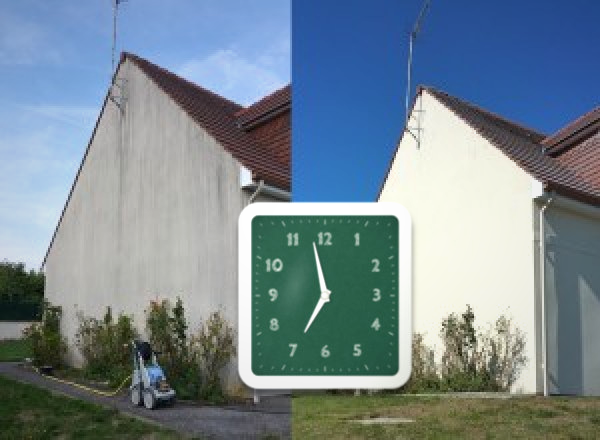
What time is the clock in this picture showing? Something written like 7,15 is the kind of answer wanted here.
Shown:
6,58
